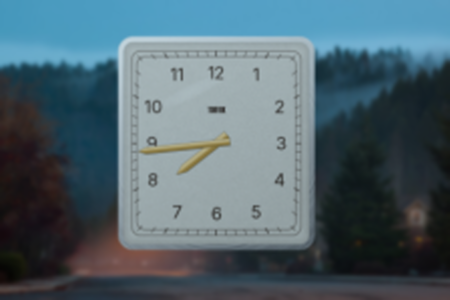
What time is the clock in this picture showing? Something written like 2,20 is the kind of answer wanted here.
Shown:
7,44
